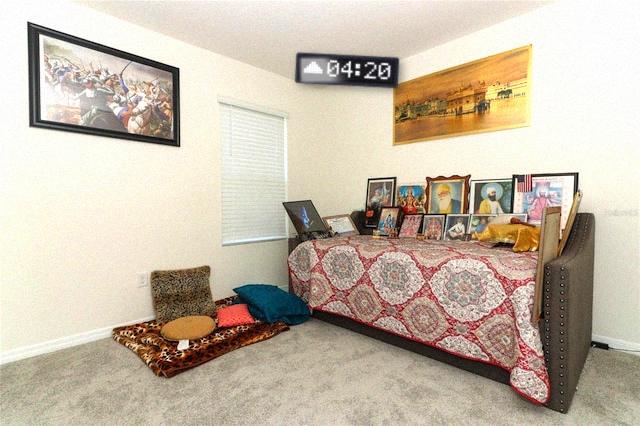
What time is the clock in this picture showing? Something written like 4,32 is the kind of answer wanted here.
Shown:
4,20
